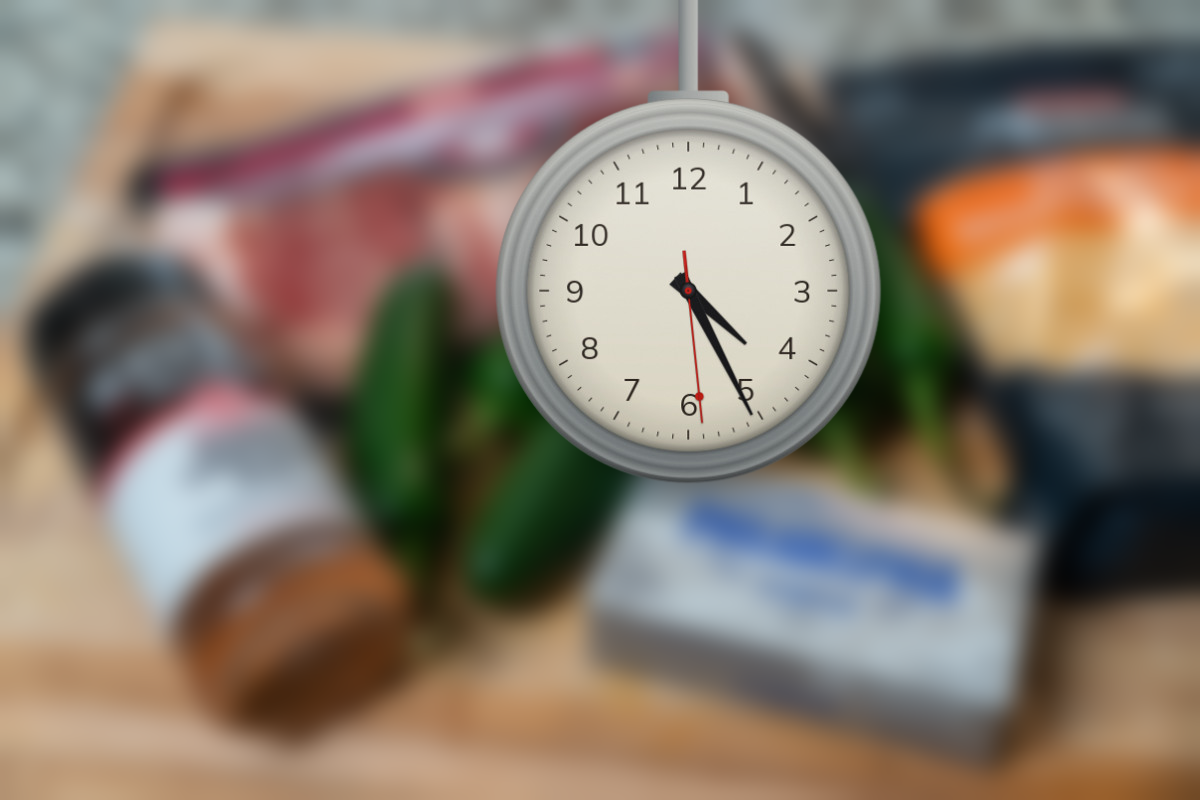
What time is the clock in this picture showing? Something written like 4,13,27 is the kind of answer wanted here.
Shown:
4,25,29
